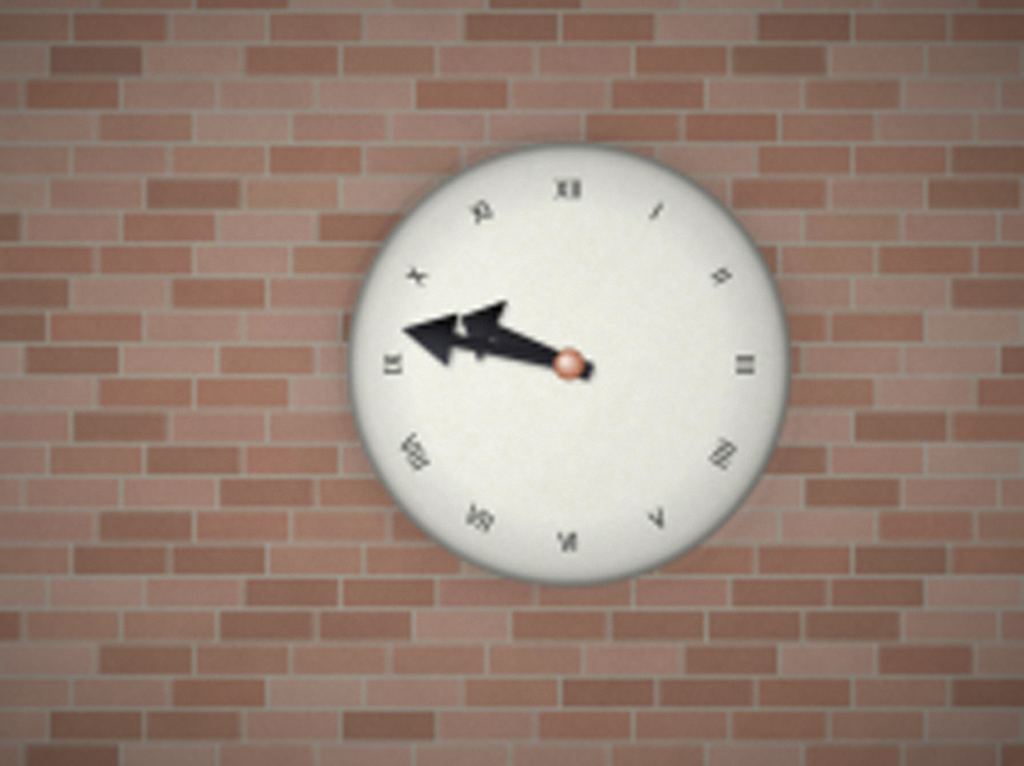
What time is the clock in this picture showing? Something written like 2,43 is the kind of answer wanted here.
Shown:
9,47
